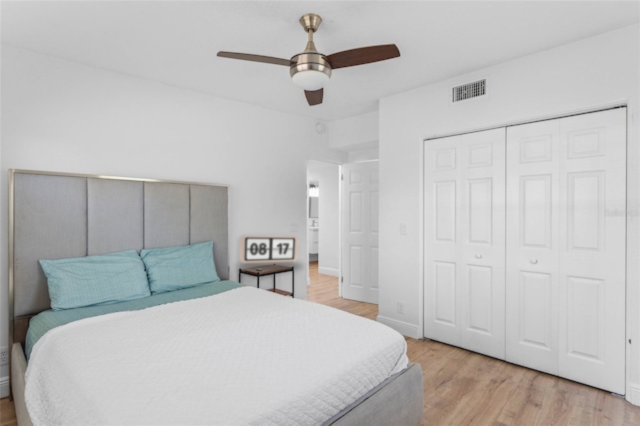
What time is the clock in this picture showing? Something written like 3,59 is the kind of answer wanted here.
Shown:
8,17
